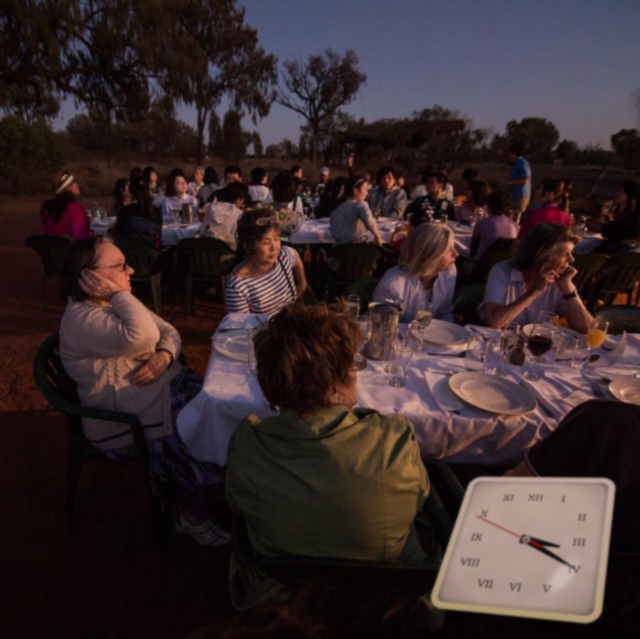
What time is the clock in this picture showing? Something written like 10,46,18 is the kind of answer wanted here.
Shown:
3,19,49
